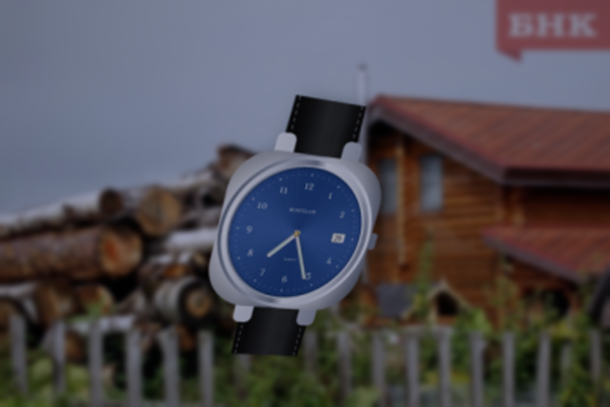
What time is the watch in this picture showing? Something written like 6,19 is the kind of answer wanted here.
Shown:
7,26
